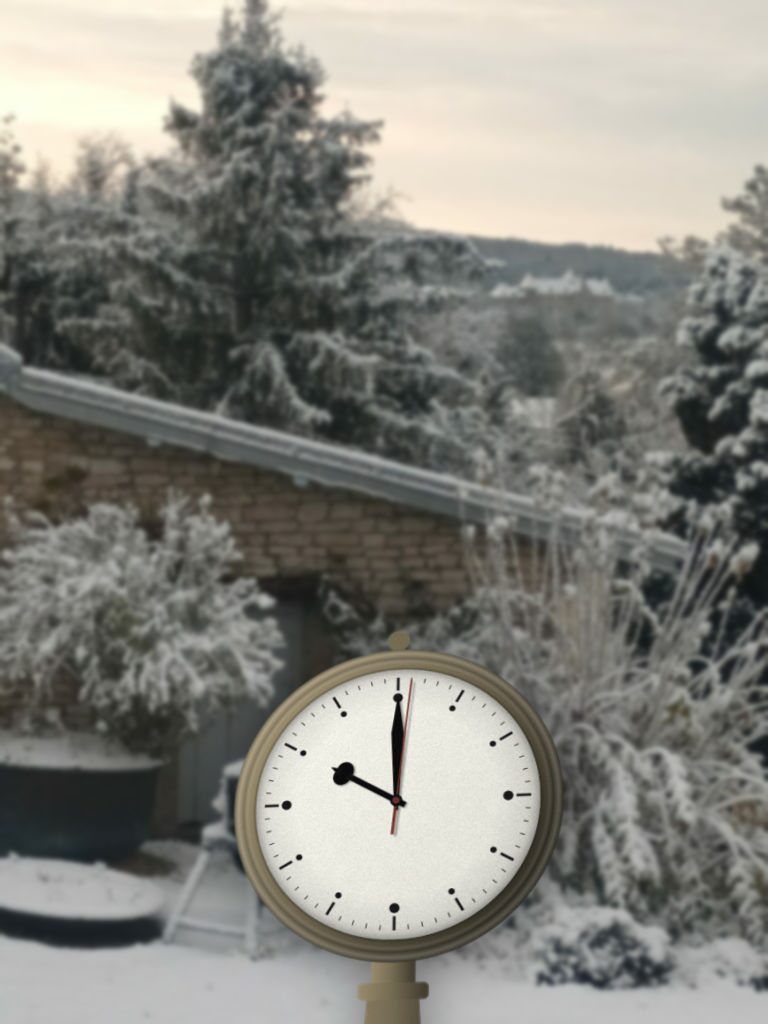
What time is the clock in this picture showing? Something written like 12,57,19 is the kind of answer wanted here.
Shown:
10,00,01
